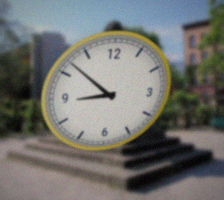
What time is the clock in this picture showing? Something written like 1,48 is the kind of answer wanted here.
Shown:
8,52
